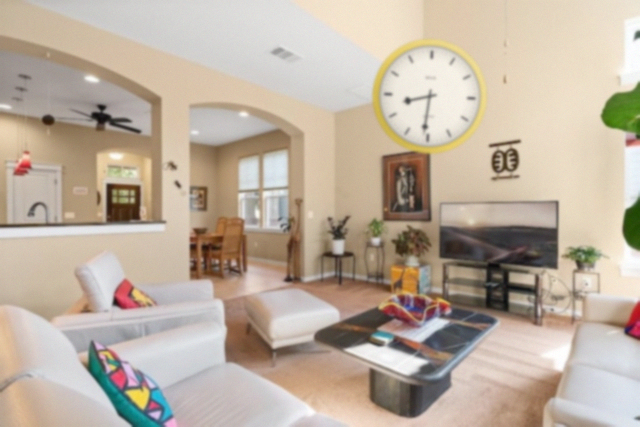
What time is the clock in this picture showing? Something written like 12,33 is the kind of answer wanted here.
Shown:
8,31
